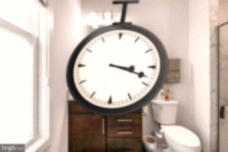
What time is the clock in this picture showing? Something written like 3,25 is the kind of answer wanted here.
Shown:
3,18
